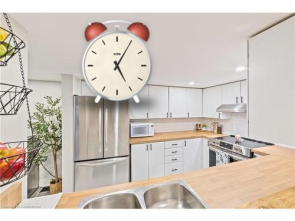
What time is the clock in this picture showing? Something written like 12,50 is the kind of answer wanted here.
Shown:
5,05
